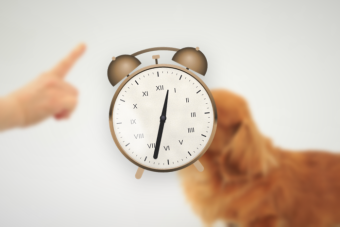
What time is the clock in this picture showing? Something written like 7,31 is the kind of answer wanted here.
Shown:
12,33
